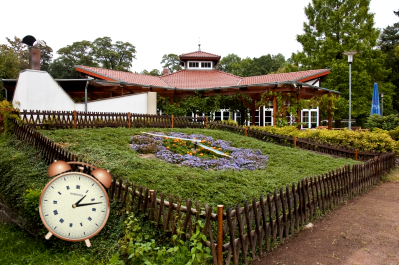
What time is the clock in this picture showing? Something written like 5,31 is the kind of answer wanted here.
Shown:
1,12
